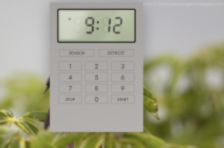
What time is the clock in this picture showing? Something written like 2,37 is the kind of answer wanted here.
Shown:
9,12
